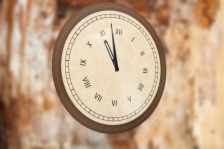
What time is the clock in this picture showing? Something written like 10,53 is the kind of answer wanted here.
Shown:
10,58
